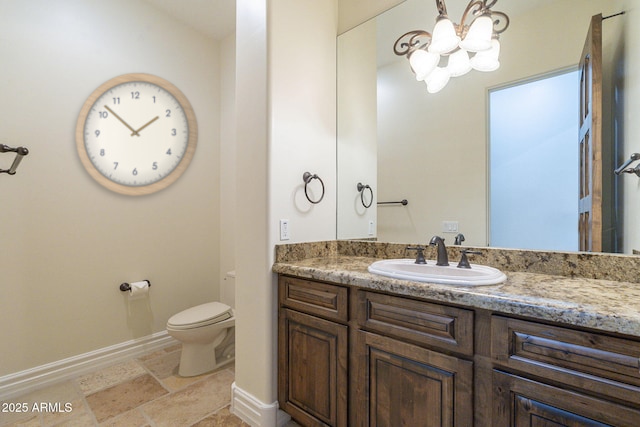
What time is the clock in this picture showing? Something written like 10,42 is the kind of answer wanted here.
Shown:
1,52
